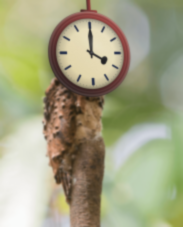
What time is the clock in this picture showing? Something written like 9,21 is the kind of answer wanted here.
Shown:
4,00
